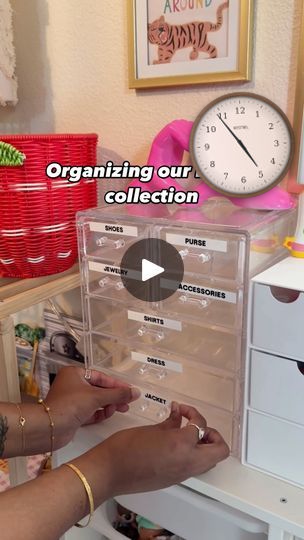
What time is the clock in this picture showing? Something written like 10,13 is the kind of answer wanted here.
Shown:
4,54
